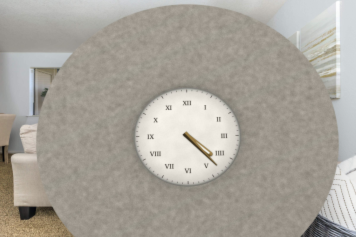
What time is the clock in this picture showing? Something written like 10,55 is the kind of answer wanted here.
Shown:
4,23
